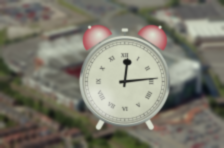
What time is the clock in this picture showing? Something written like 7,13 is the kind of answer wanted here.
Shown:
12,14
